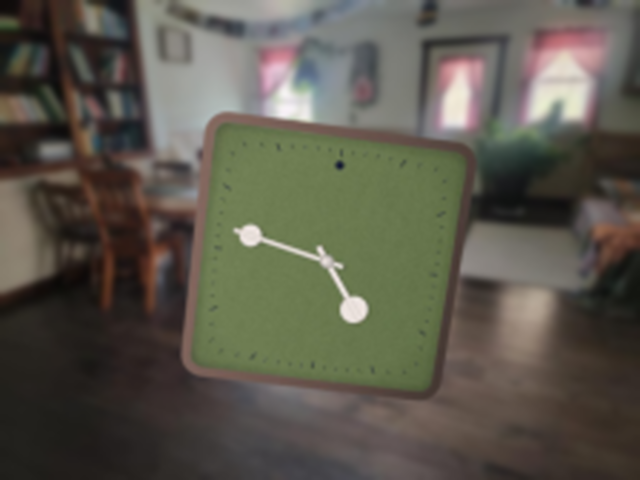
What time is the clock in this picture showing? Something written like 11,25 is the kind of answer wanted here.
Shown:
4,47
